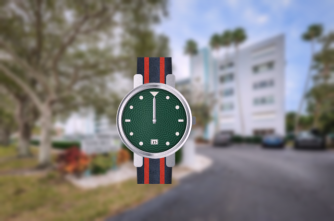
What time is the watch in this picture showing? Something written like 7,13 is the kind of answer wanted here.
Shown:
12,00
